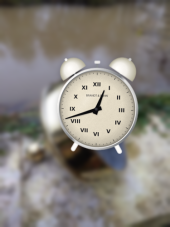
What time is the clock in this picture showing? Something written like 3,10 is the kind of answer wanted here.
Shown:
12,42
